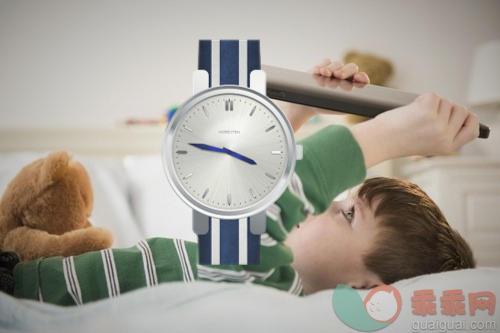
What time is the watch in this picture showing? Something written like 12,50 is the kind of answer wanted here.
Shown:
3,47
